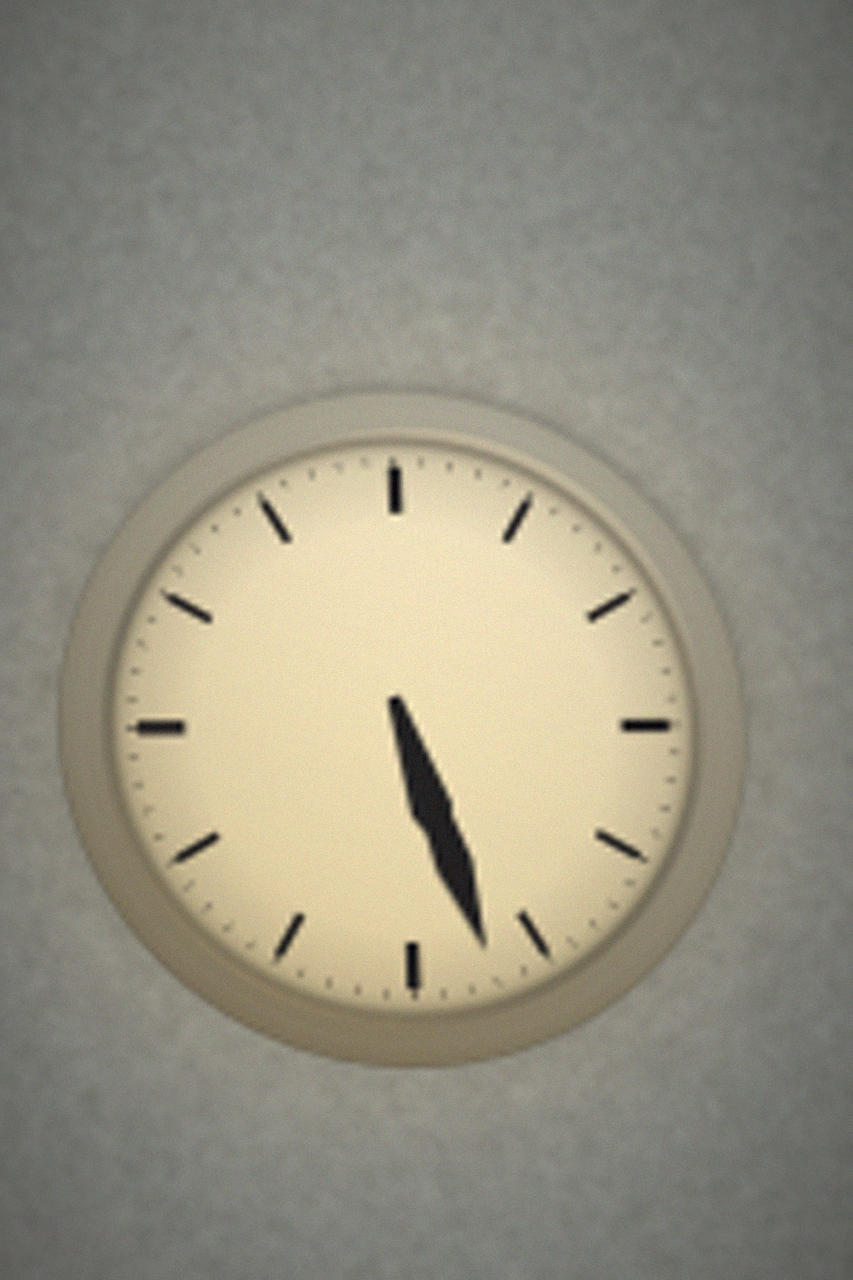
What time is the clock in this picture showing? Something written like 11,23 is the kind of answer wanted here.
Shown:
5,27
